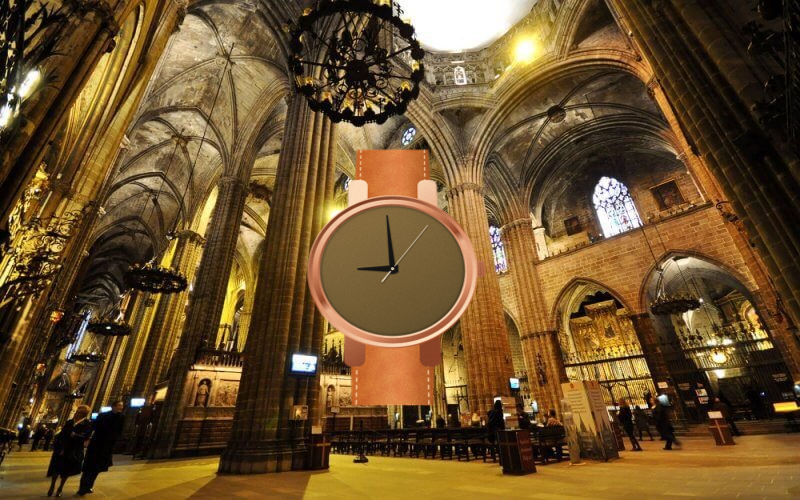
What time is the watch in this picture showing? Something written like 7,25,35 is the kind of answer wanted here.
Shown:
8,59,06
